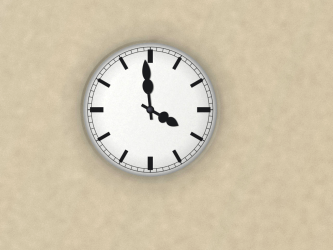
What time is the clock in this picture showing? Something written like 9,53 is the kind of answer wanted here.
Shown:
3,59
